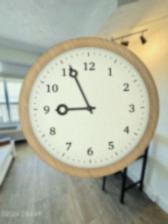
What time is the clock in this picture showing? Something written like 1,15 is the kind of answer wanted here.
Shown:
8,56
